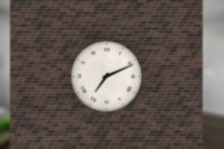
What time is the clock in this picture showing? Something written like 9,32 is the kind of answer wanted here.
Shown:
7,11
